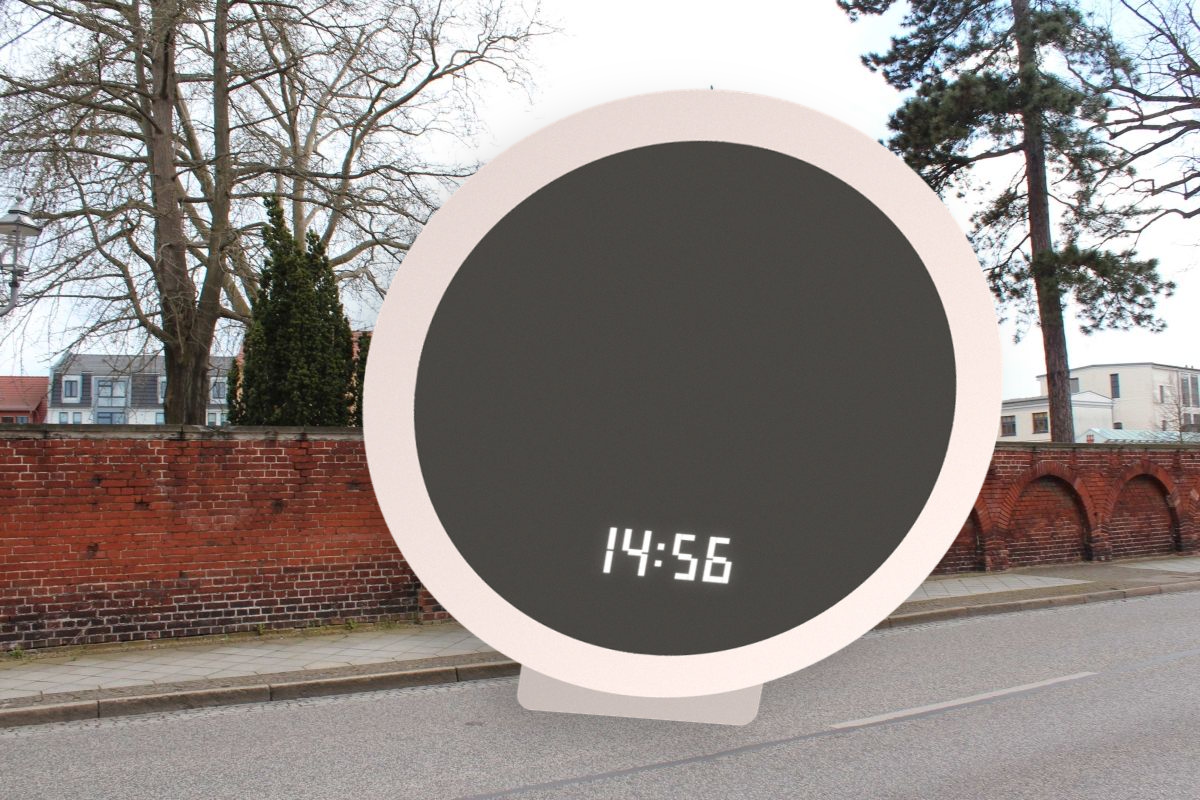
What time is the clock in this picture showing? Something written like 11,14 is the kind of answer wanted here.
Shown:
14,56
